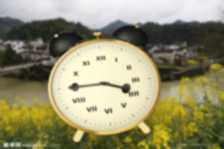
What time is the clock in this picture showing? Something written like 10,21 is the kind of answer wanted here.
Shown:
3,45
